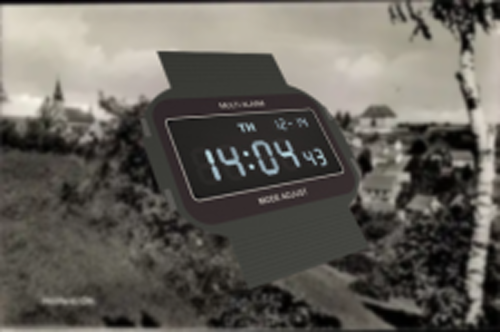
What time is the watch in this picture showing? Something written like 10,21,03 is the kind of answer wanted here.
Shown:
14,04,43
